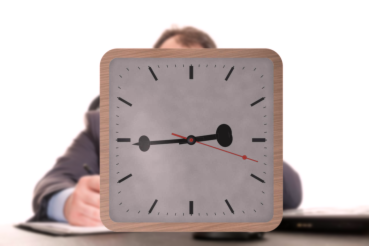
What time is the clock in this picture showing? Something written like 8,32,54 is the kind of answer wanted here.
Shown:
2,44,18
